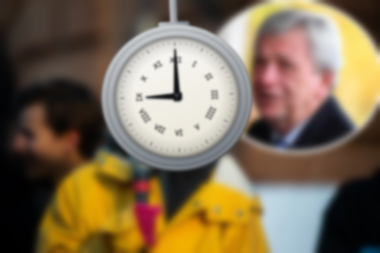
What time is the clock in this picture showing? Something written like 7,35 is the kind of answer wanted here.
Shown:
9,00
